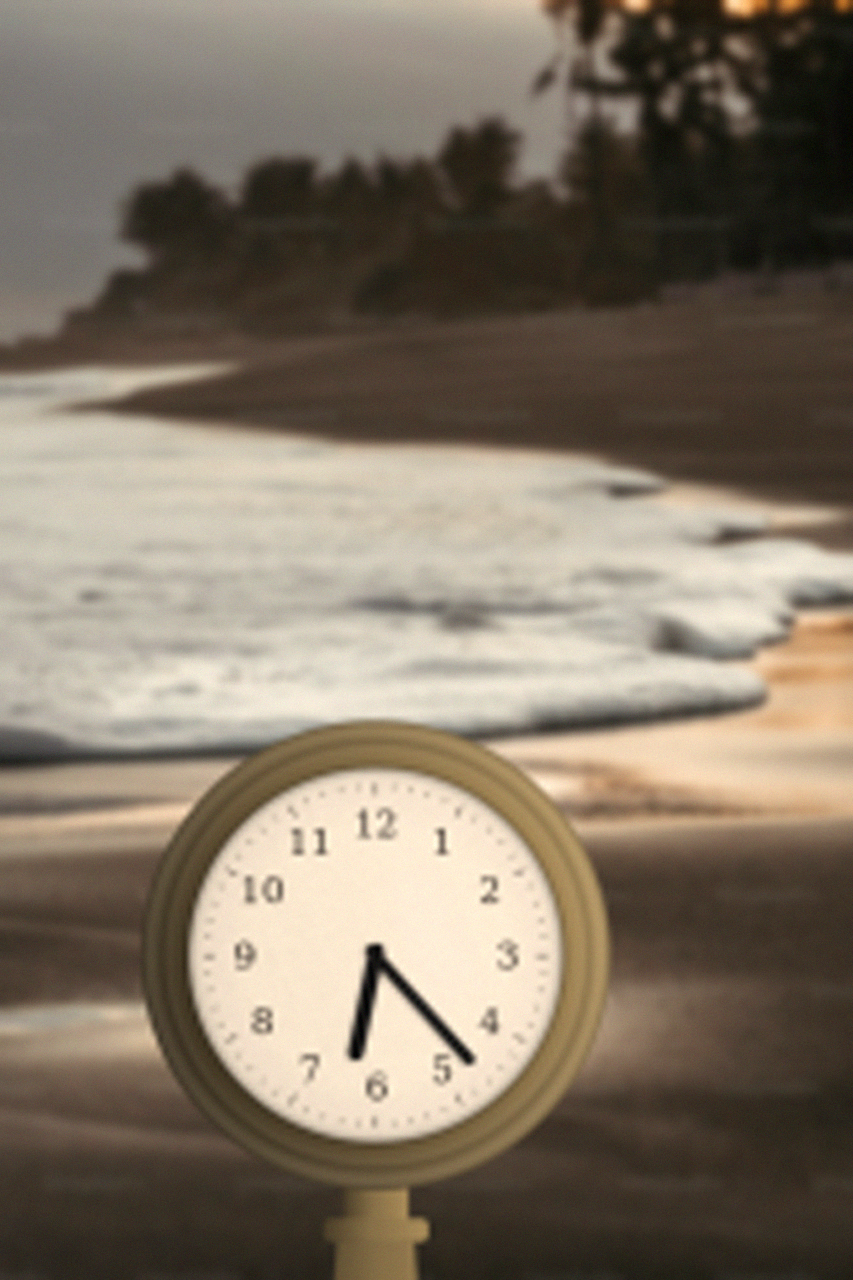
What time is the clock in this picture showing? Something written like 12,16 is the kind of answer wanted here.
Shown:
6,23
